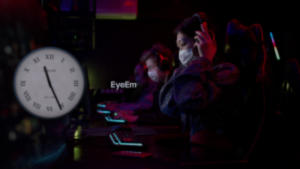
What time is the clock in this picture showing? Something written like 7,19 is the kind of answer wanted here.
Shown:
11,26
